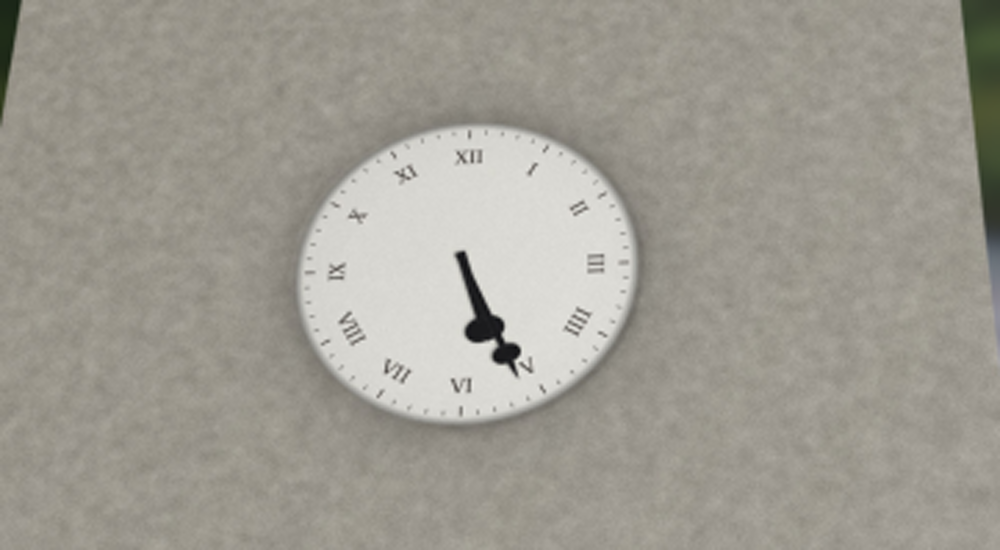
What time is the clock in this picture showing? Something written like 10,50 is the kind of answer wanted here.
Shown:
5,26
